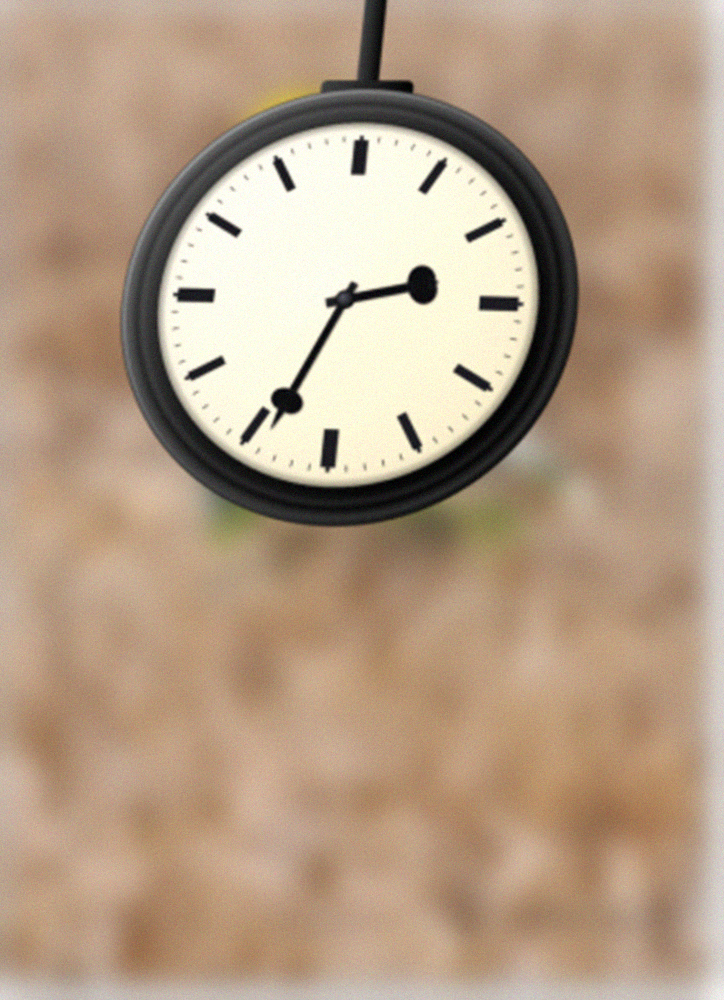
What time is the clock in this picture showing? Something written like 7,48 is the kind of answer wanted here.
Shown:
2,34
